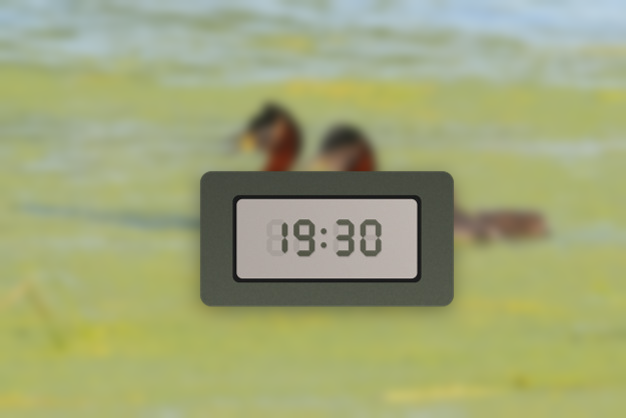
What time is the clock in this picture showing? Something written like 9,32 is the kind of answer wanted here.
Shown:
19,30
